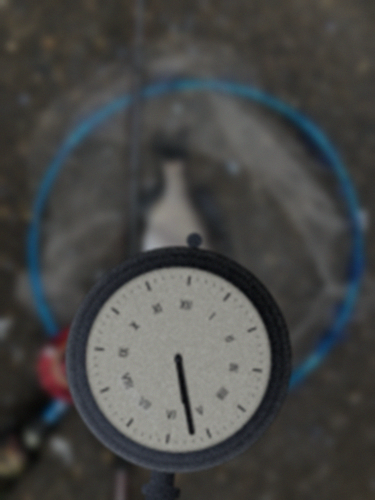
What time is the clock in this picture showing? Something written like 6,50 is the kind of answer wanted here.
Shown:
5,27
